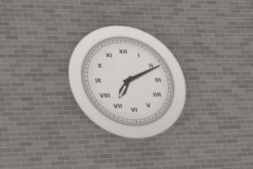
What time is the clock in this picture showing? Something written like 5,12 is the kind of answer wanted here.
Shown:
7,11
